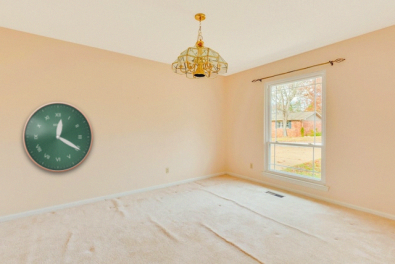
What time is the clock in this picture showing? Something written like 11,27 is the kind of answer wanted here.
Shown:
12,20
